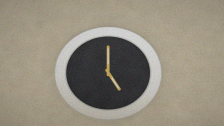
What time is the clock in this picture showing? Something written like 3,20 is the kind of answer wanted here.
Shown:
5,00
